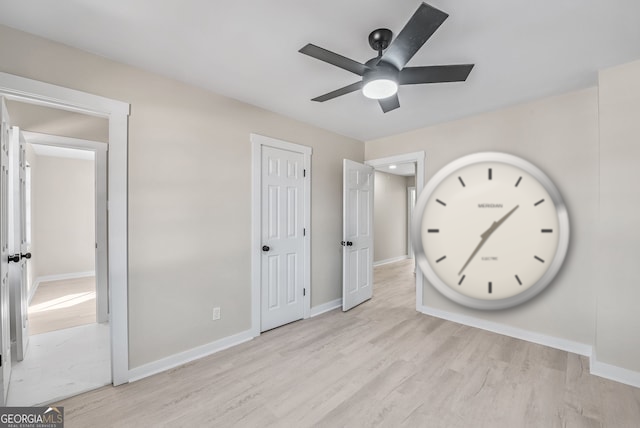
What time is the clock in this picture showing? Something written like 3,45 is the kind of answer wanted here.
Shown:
1,36
